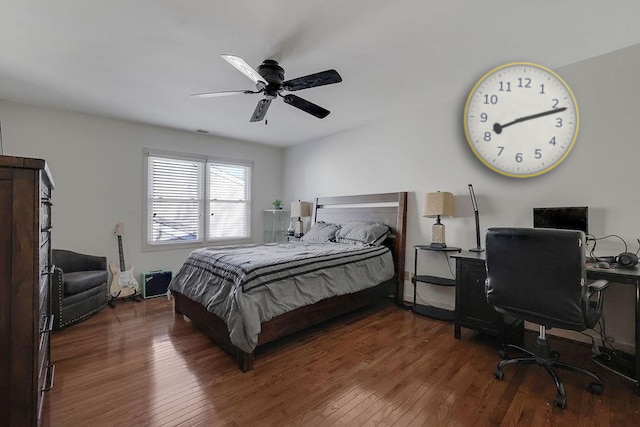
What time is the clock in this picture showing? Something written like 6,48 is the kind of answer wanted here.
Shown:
8,12
